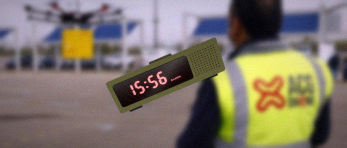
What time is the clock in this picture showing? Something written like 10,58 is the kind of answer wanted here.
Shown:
15,56
